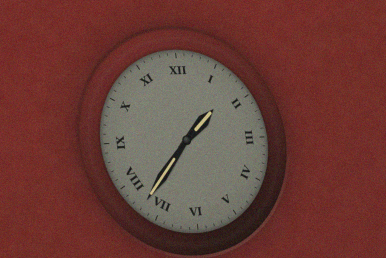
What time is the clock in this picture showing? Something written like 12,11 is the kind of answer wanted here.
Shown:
1,37
